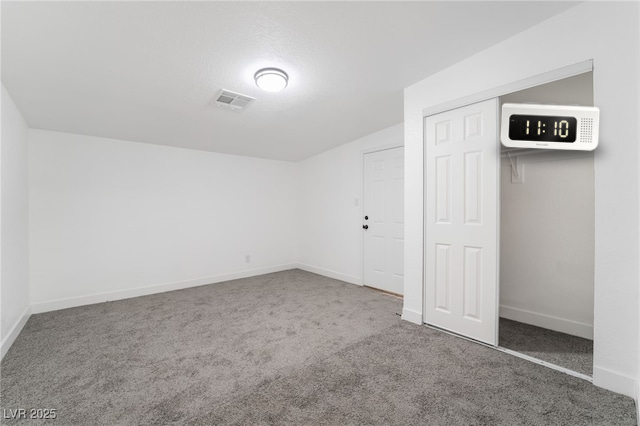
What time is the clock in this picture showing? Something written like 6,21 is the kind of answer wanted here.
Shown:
11,10
